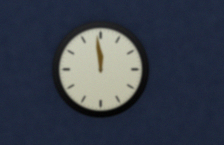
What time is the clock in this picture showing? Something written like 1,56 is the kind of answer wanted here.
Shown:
11,59
